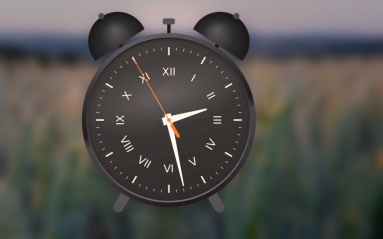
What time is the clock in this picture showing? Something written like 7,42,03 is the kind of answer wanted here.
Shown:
2,27,55
